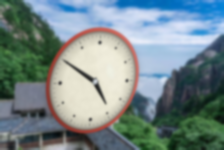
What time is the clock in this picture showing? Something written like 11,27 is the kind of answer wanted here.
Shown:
4,50
